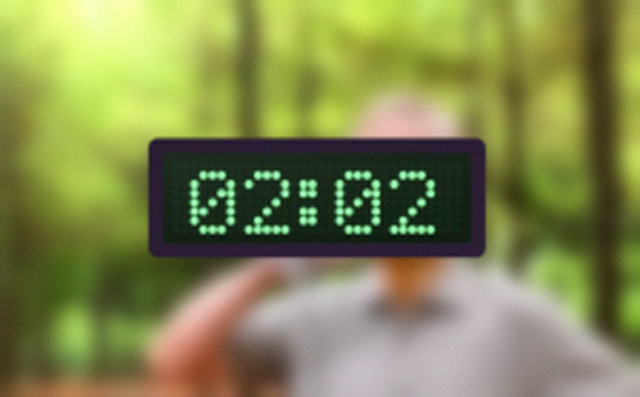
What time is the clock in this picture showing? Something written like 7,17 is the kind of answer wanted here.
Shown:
2,02
